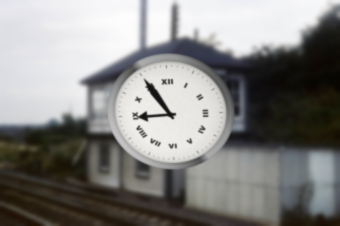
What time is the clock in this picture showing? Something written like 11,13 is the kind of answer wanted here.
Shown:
8,55
